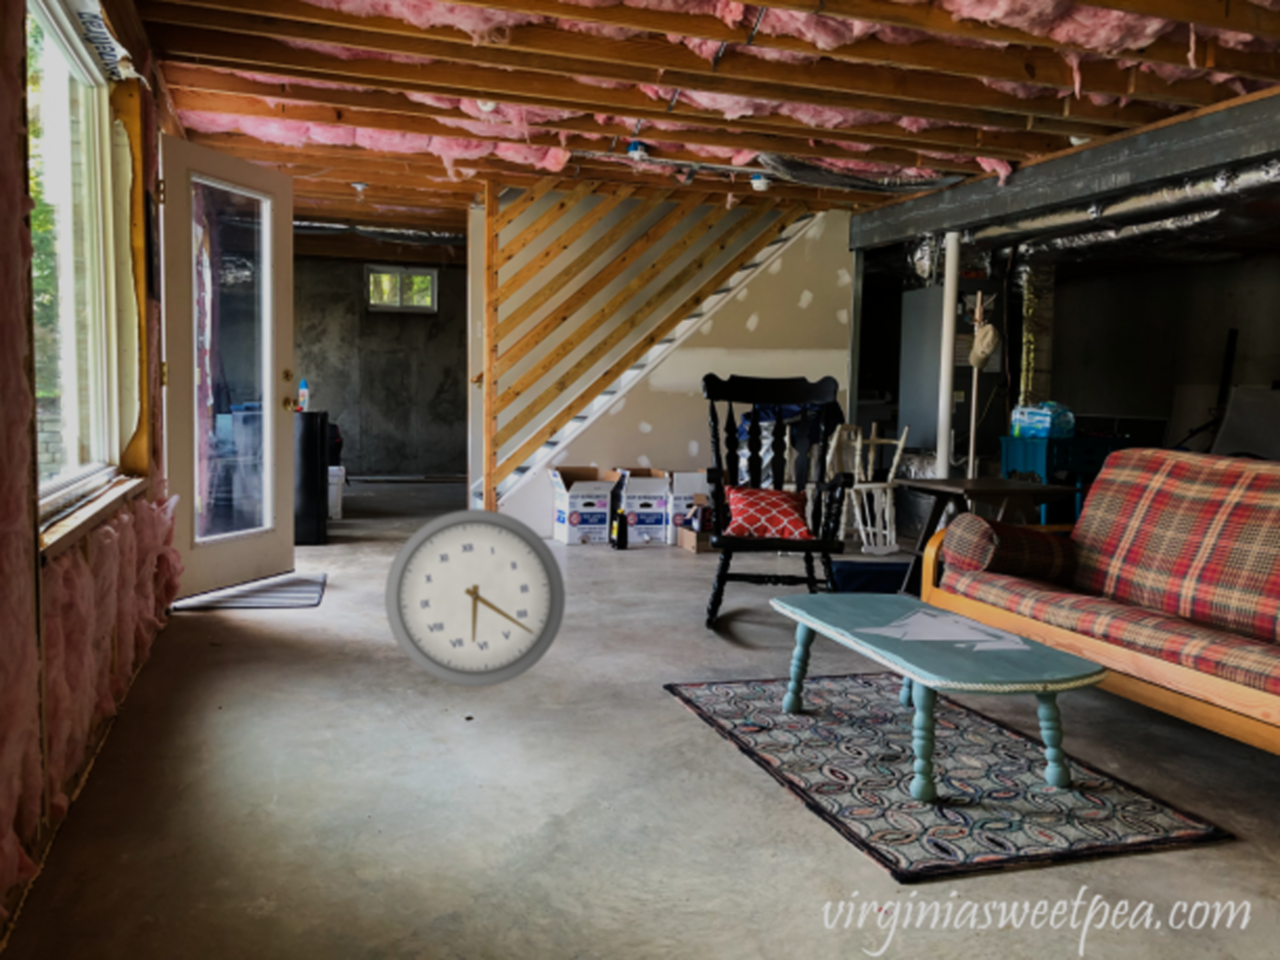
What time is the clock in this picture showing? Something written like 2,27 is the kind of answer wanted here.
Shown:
6,22
